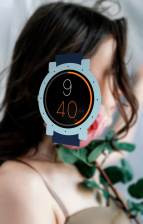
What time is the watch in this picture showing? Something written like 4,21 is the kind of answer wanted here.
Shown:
9,40
